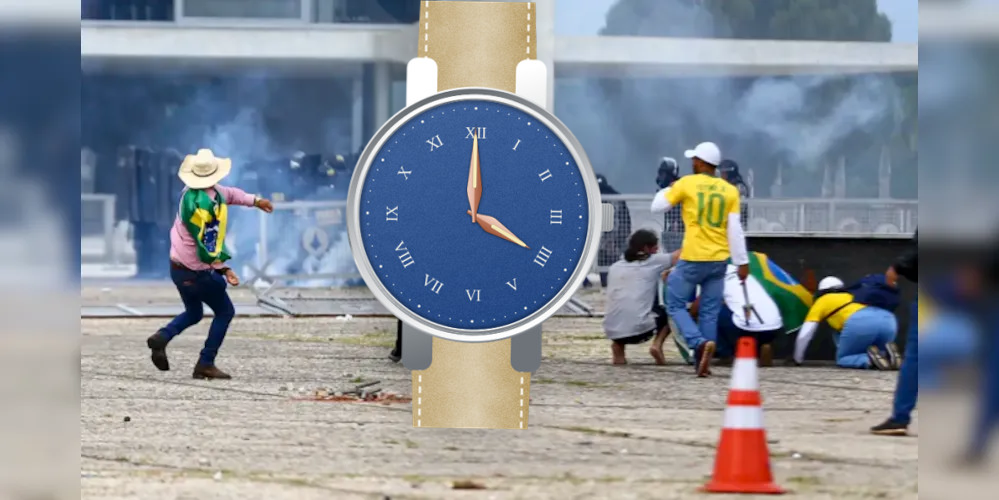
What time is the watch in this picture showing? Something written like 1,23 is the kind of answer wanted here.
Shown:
4,00
